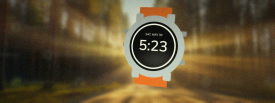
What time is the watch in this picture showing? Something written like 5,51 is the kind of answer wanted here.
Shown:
5,23
